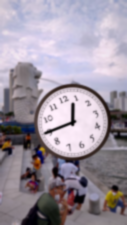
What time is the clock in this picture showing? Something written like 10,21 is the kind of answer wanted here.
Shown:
12,45
